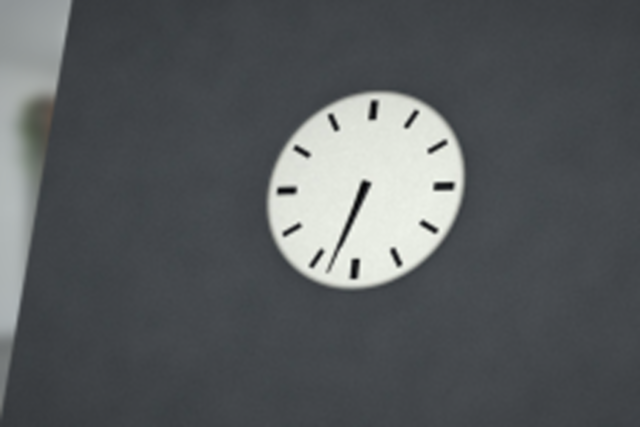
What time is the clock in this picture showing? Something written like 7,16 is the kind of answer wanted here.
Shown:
6,33
